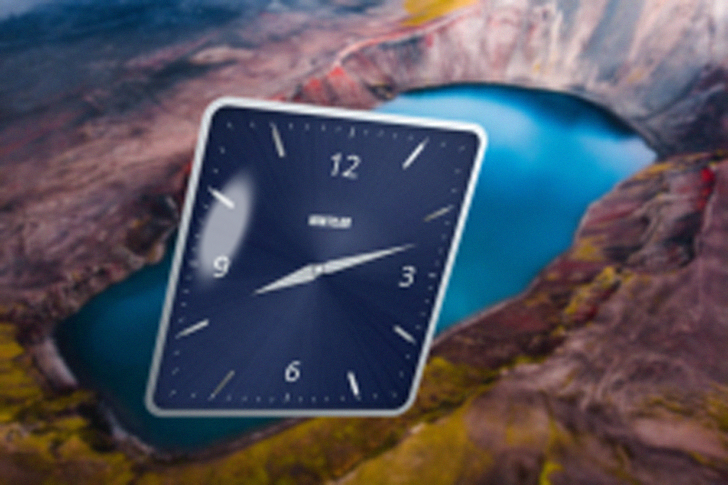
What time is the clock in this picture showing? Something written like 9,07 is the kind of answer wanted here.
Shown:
8,12
